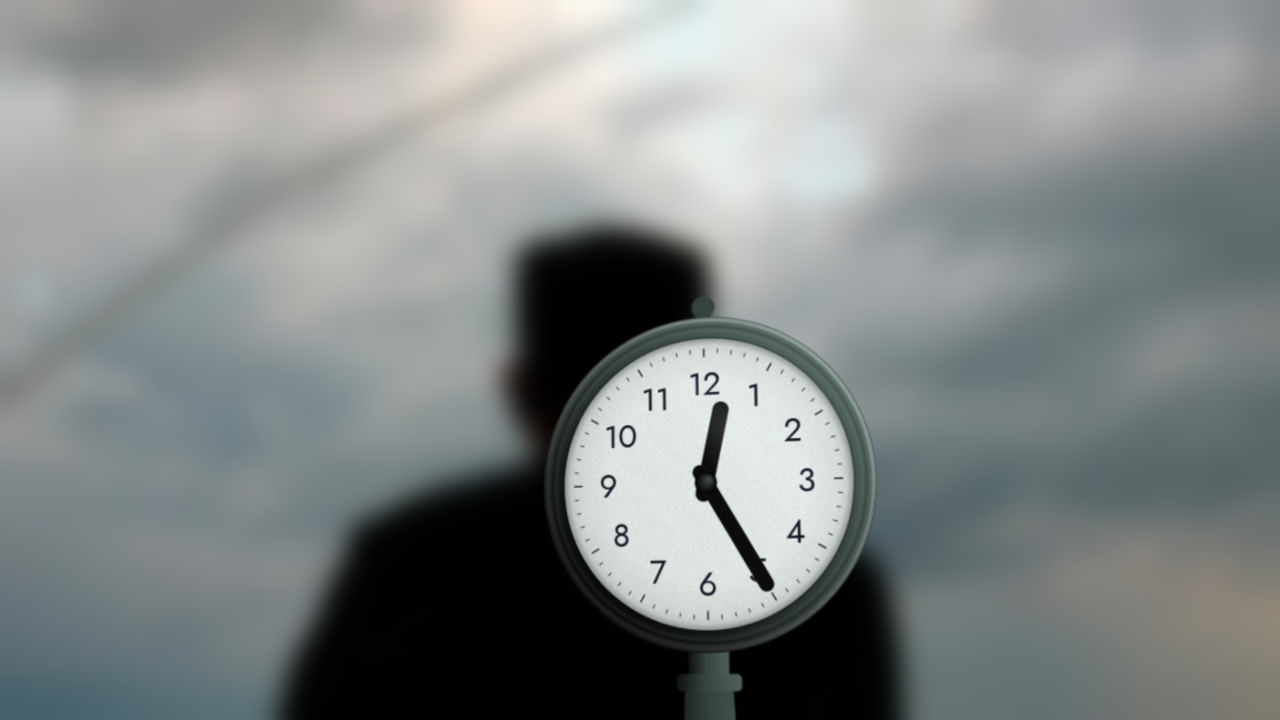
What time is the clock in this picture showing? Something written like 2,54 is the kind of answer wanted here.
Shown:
12,25
